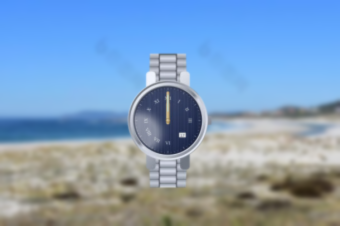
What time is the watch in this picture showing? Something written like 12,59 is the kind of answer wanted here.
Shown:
12,00
